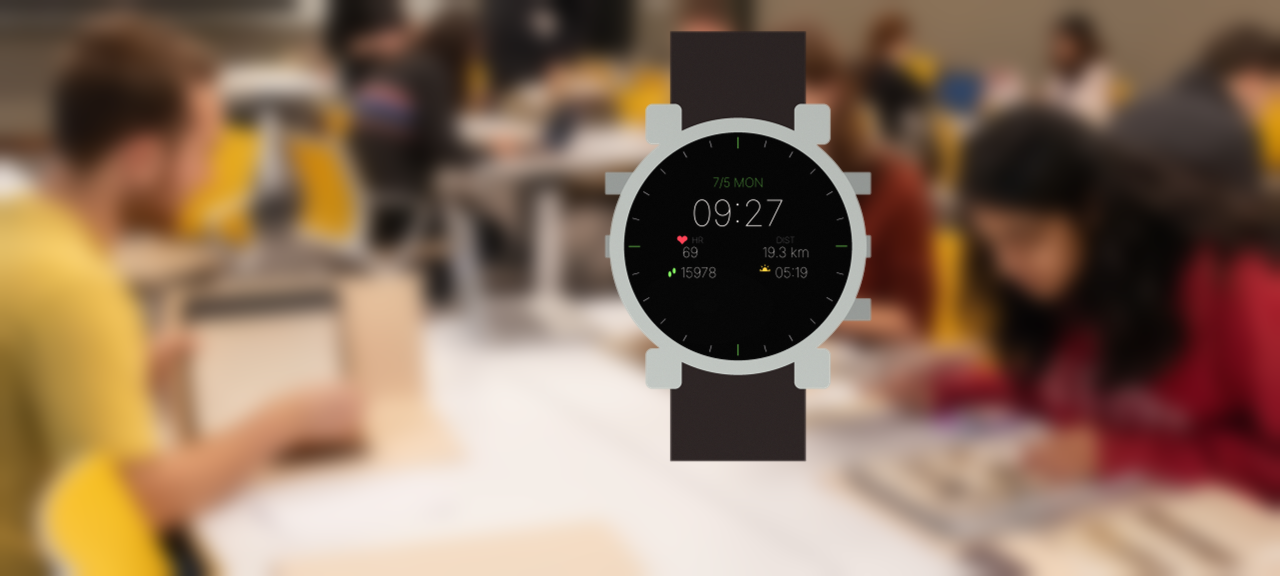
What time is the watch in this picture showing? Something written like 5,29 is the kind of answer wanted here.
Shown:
9,27
